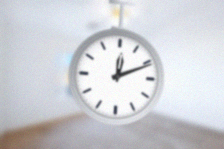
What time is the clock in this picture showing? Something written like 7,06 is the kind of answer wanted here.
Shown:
12,11
